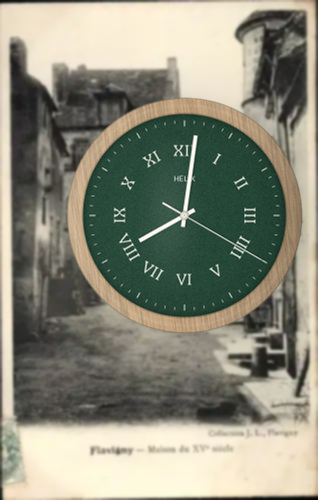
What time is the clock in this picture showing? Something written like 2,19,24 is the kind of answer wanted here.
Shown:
8,01,20
